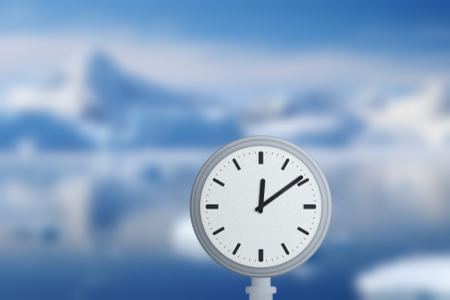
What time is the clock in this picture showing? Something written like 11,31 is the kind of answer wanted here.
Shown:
12,09
